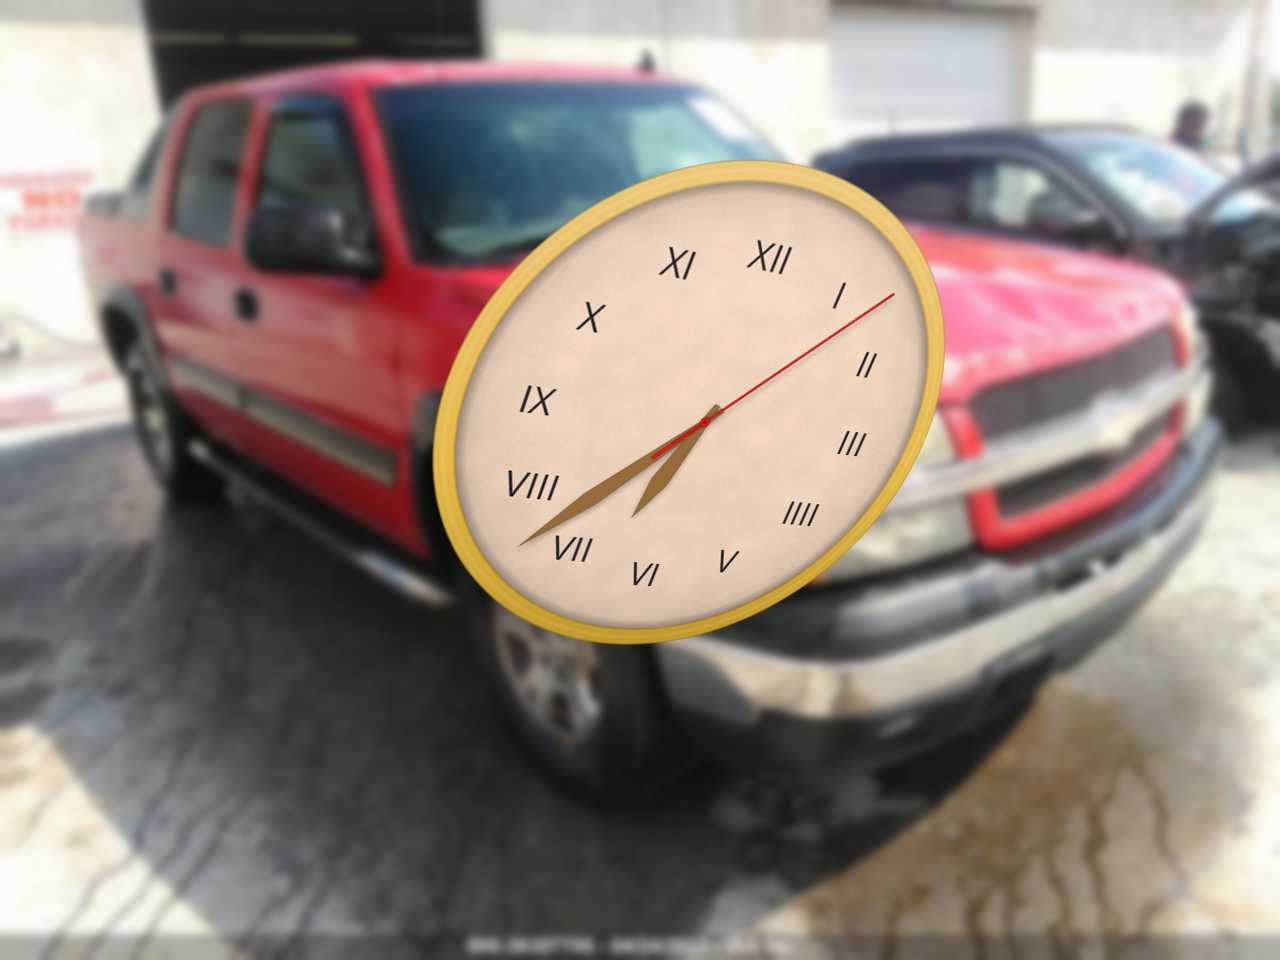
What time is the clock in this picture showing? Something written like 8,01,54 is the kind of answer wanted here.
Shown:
6,37,07
